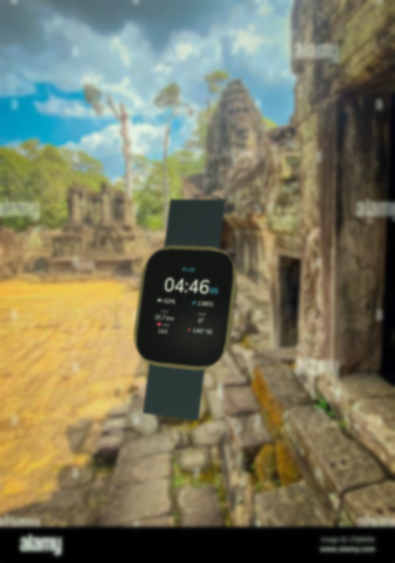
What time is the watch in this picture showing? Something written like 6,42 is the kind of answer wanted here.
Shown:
4,46
